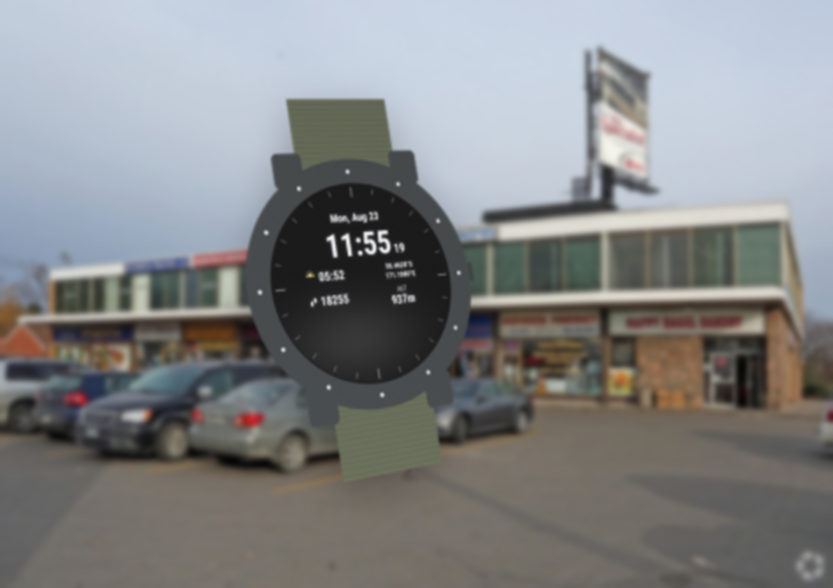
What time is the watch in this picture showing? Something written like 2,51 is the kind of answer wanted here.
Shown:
11,55
